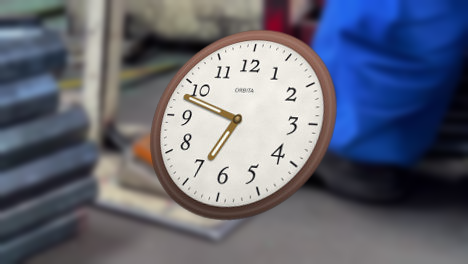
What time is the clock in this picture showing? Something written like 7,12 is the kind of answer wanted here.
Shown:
6,48
